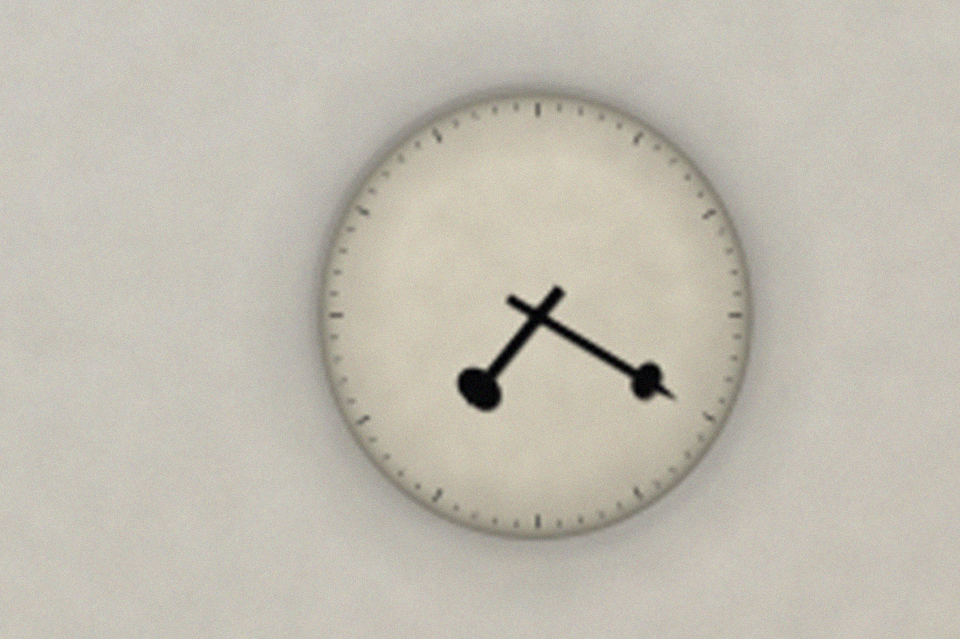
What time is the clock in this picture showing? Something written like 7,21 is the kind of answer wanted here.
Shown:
7,20
